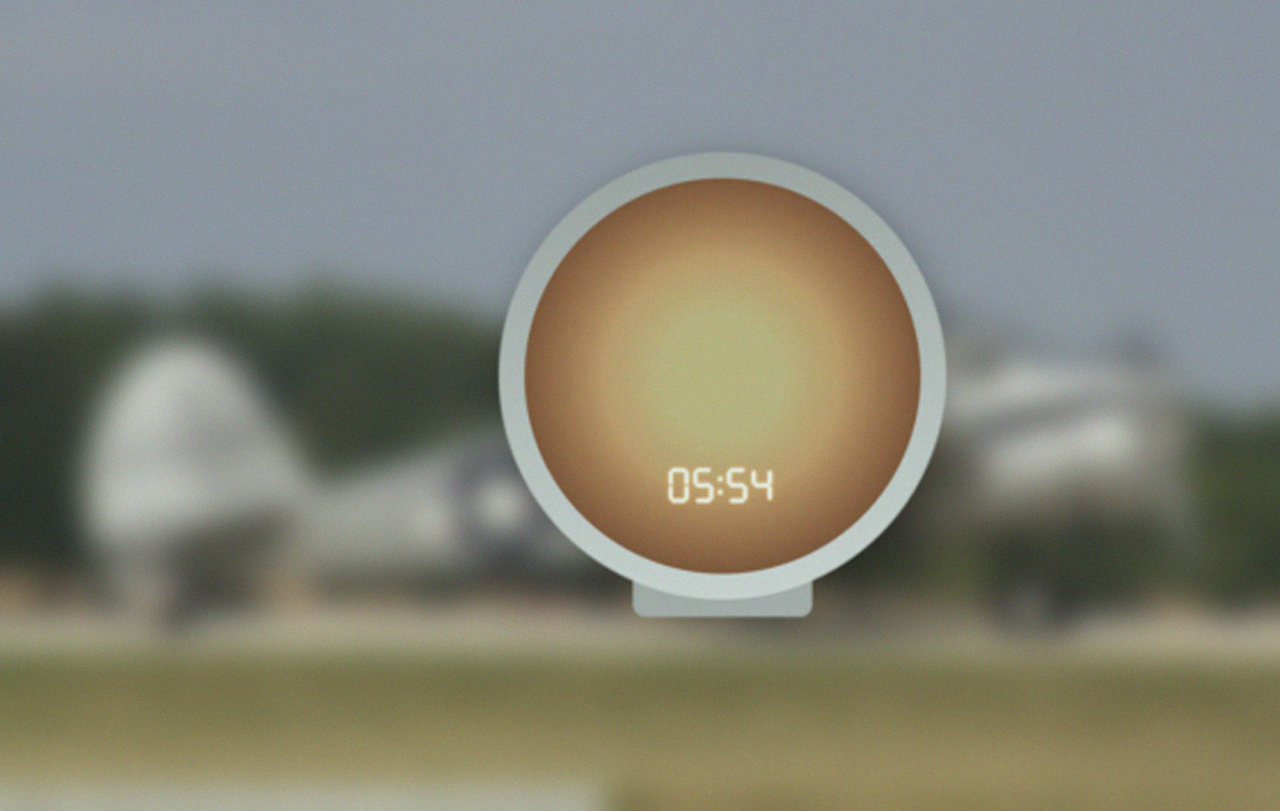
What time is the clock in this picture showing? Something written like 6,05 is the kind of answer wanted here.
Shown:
5,54
